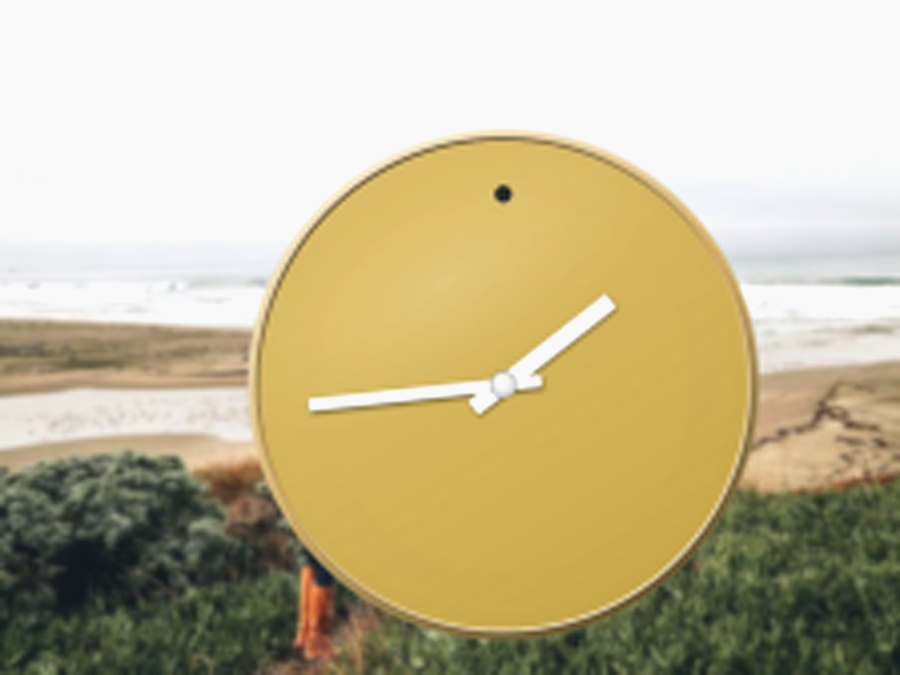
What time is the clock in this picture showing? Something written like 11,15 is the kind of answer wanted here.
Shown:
1,44
